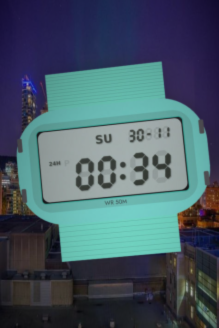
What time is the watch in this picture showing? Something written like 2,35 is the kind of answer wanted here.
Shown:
0,34
